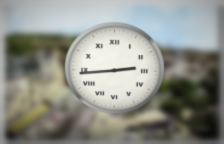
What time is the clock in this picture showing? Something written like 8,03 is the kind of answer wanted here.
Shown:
2,44
